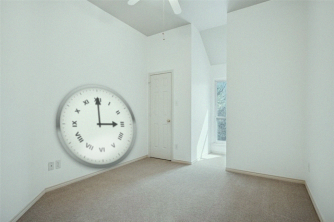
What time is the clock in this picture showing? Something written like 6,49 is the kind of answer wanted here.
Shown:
3,00
